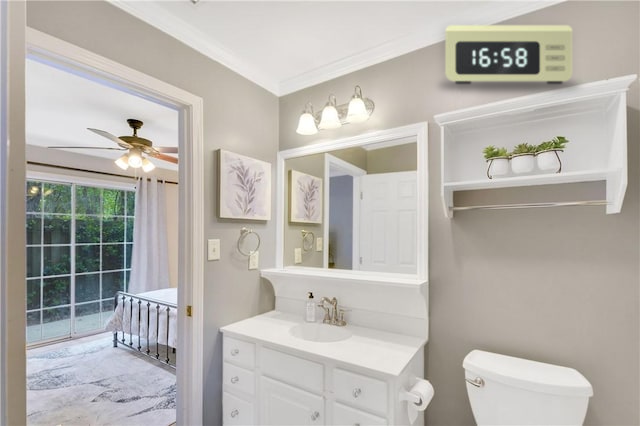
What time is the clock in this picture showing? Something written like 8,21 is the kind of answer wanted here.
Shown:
16,58
